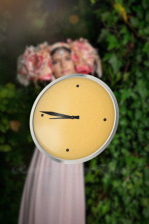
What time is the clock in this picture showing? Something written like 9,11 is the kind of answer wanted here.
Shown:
8,46
